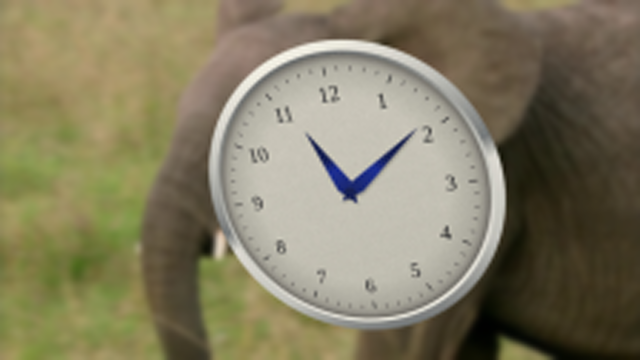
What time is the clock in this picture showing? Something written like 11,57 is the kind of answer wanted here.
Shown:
11,09
